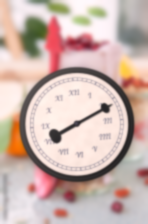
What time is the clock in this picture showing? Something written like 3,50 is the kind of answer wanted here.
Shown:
8,11
